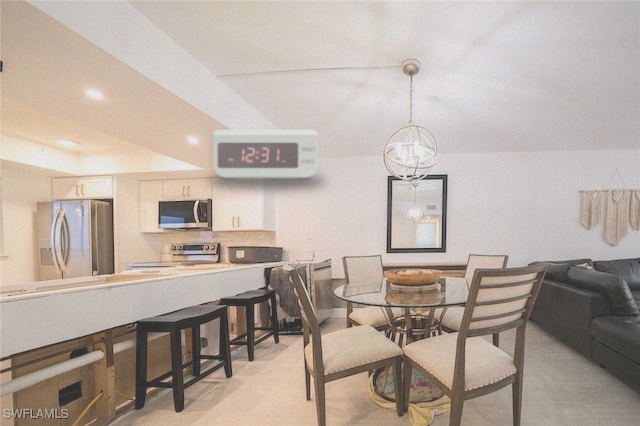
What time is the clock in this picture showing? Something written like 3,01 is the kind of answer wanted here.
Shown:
12,31
